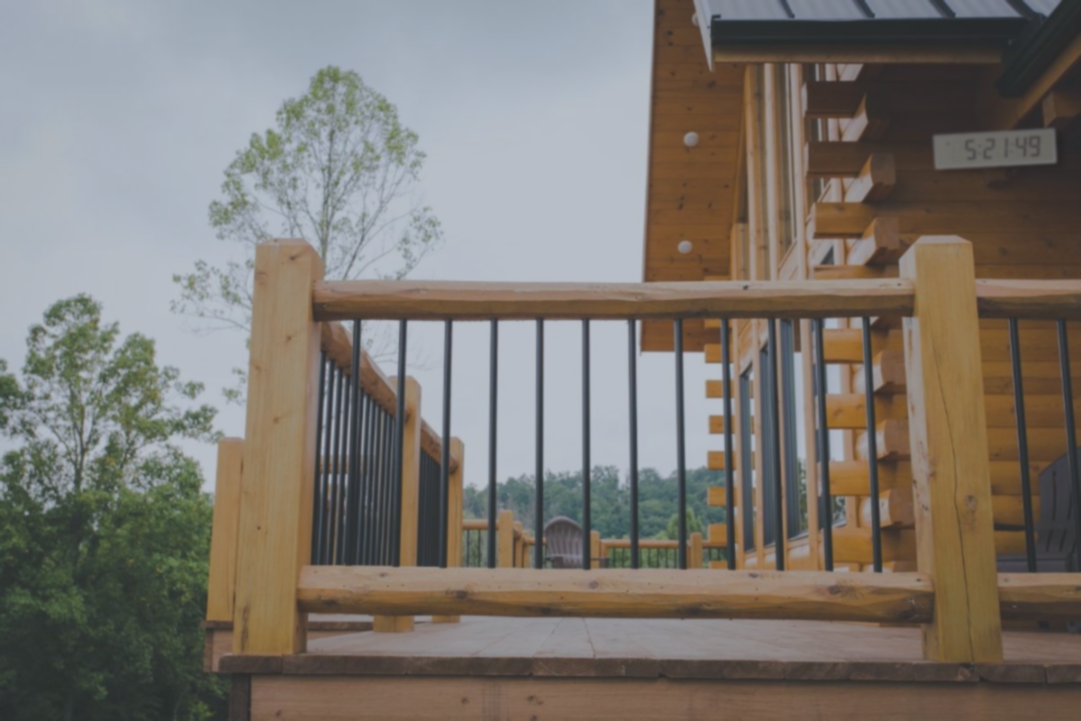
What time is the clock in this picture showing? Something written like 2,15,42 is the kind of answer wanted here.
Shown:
5,21,49
